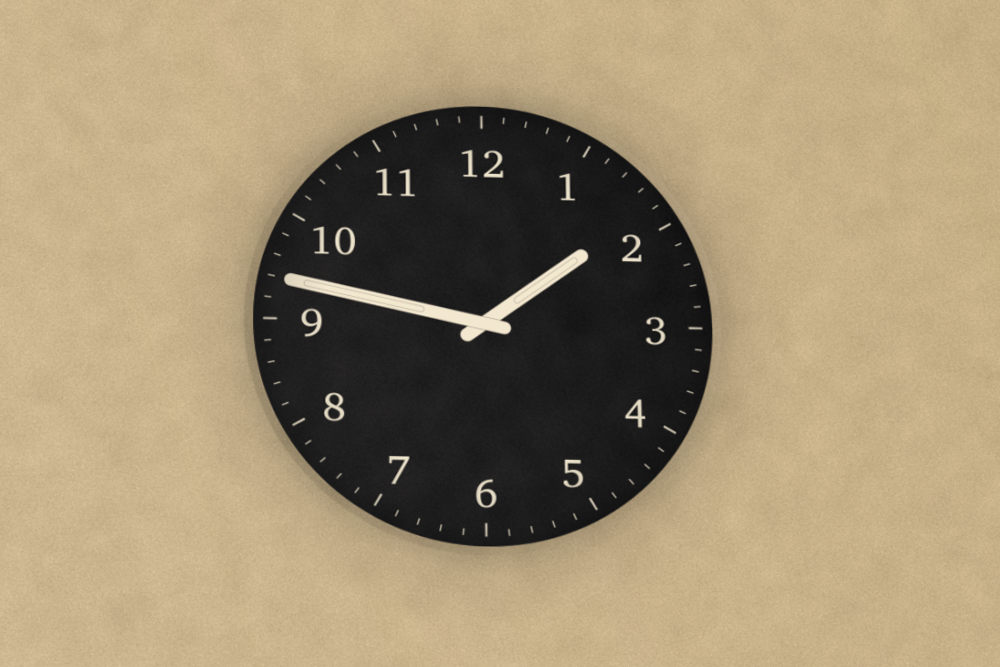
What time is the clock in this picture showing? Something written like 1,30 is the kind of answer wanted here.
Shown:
1,47
